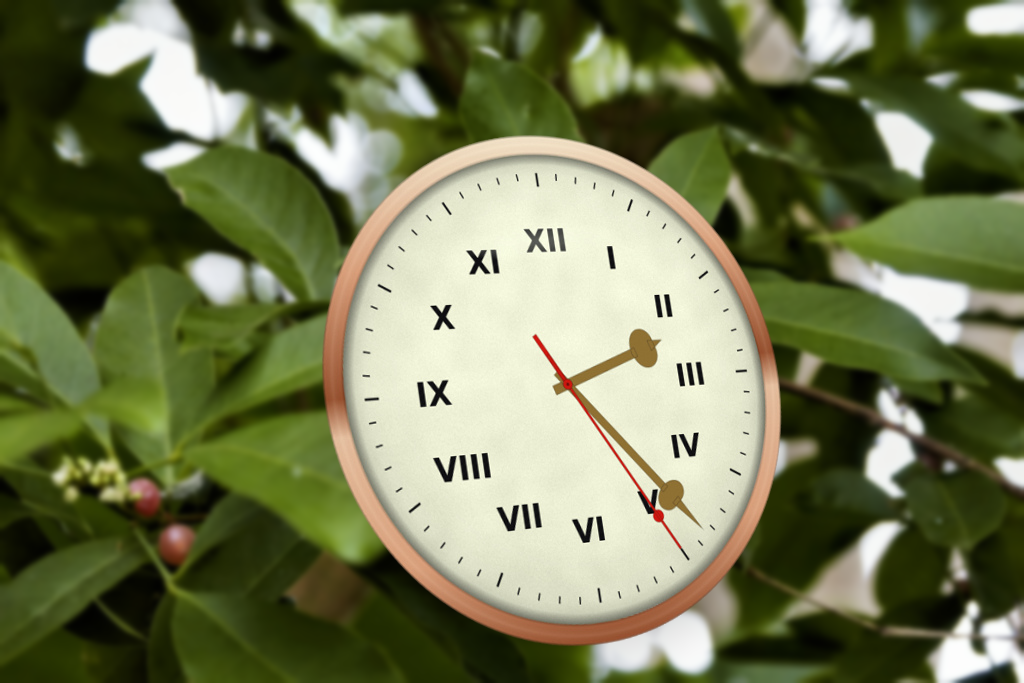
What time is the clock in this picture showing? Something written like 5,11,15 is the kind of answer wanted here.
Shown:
2,23,25
